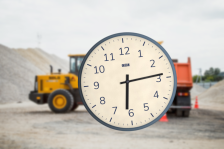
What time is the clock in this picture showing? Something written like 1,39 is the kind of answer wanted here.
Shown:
6,14
